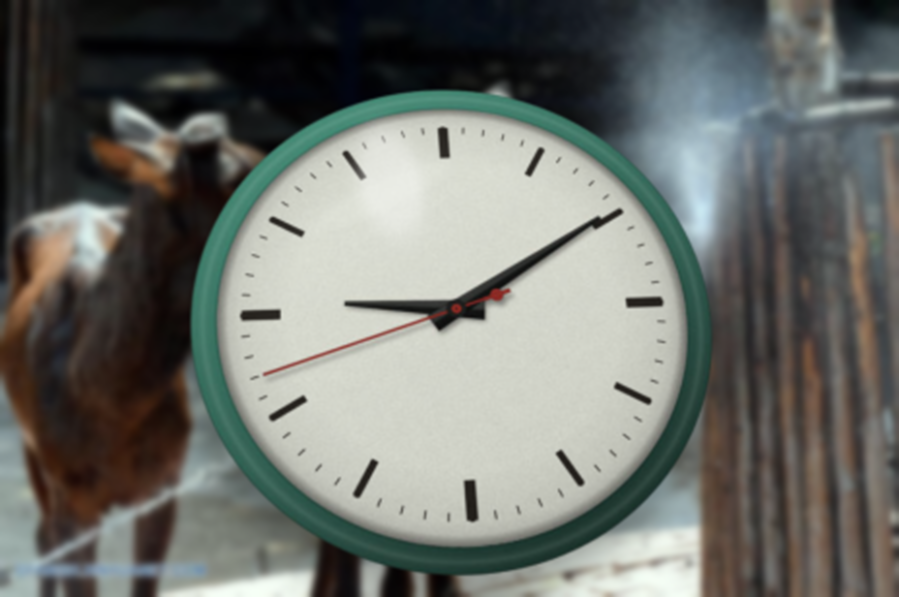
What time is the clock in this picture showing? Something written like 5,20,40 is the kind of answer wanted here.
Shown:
9,09,42
